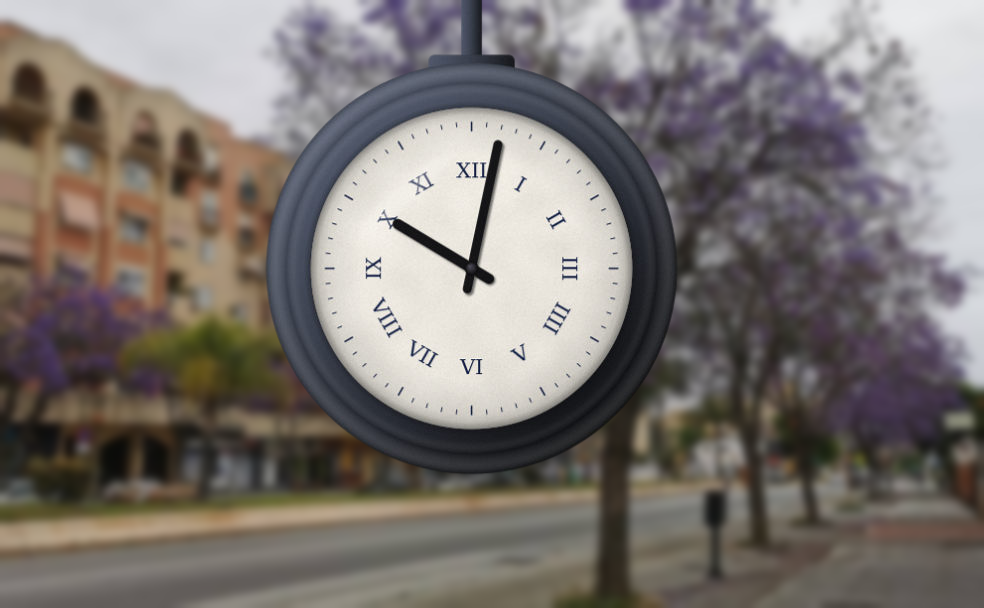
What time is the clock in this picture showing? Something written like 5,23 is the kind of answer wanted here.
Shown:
10,02
